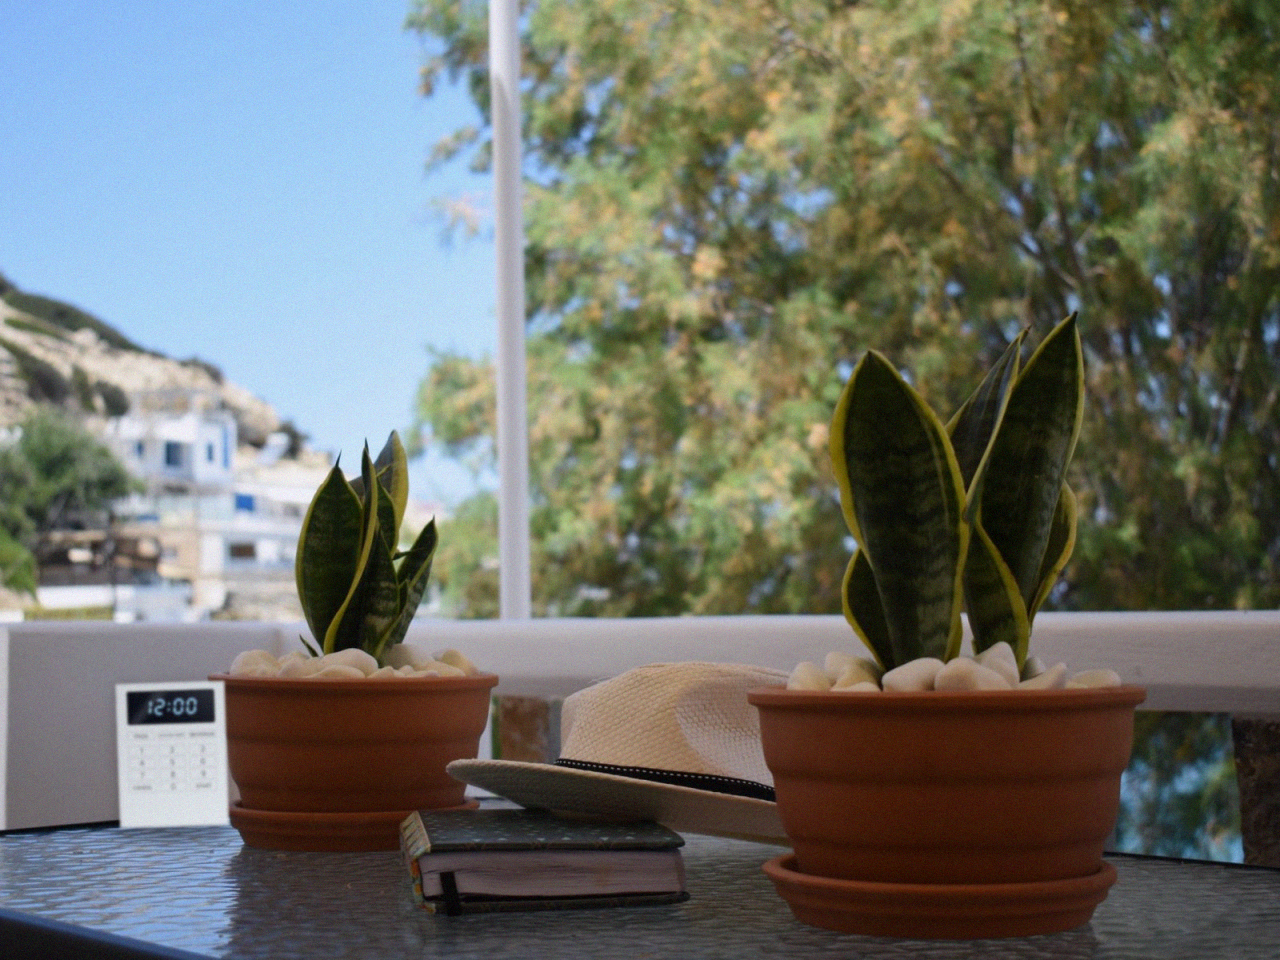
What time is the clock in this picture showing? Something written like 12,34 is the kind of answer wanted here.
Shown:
12,00
